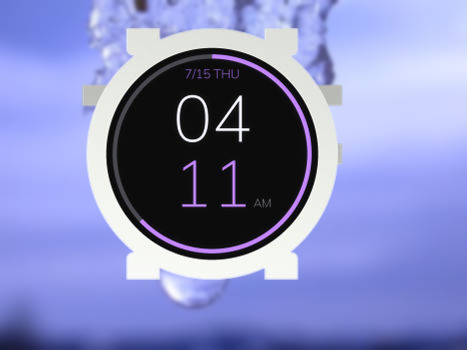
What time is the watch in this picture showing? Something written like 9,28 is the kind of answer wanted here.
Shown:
4,11
